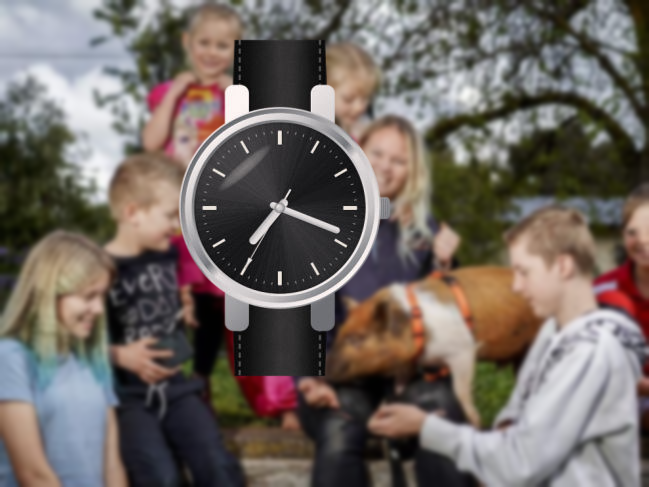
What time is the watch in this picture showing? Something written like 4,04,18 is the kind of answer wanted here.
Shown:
7,18,35
